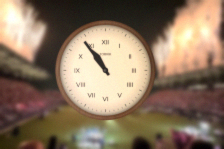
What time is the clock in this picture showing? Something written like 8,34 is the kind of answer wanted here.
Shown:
10,54
